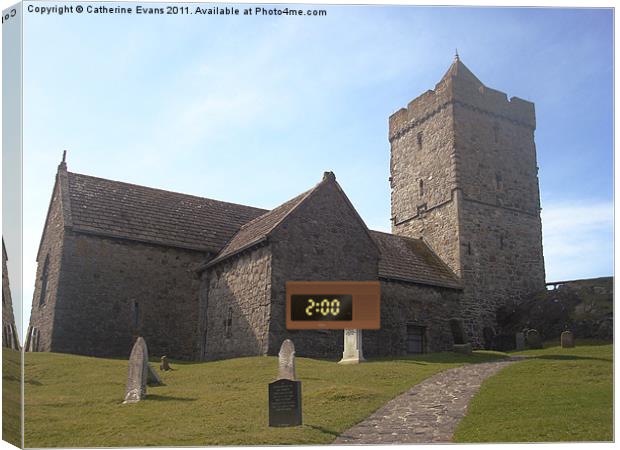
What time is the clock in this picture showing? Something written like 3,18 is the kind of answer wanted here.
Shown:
2,00
